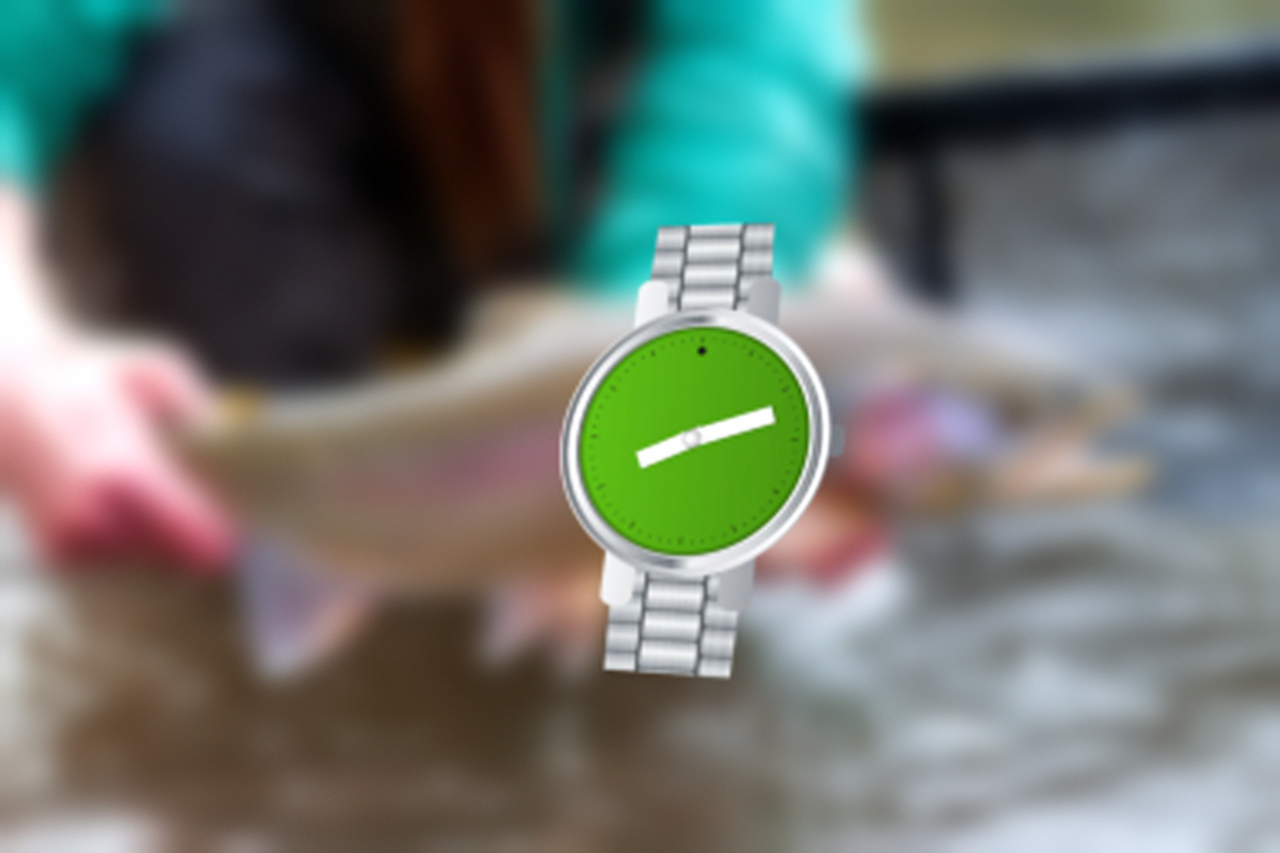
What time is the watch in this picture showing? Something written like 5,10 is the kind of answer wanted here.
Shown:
8,12
